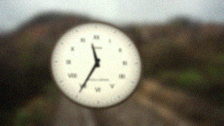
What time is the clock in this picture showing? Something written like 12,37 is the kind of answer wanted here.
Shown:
11,35
